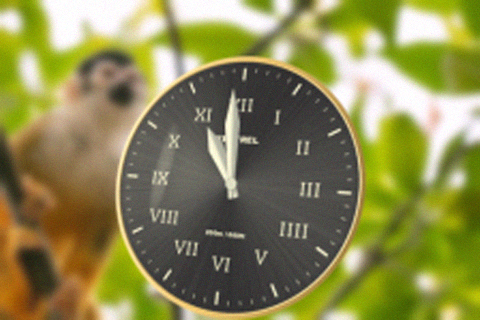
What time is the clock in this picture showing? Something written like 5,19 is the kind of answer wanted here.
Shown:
10,59
